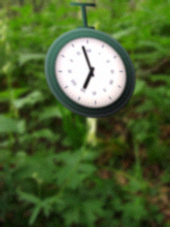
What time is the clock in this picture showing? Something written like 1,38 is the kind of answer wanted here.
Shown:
6,58
